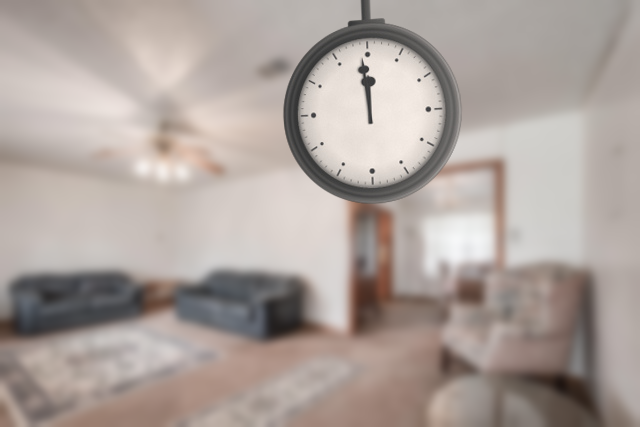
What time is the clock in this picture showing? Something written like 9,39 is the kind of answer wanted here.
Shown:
11,59
